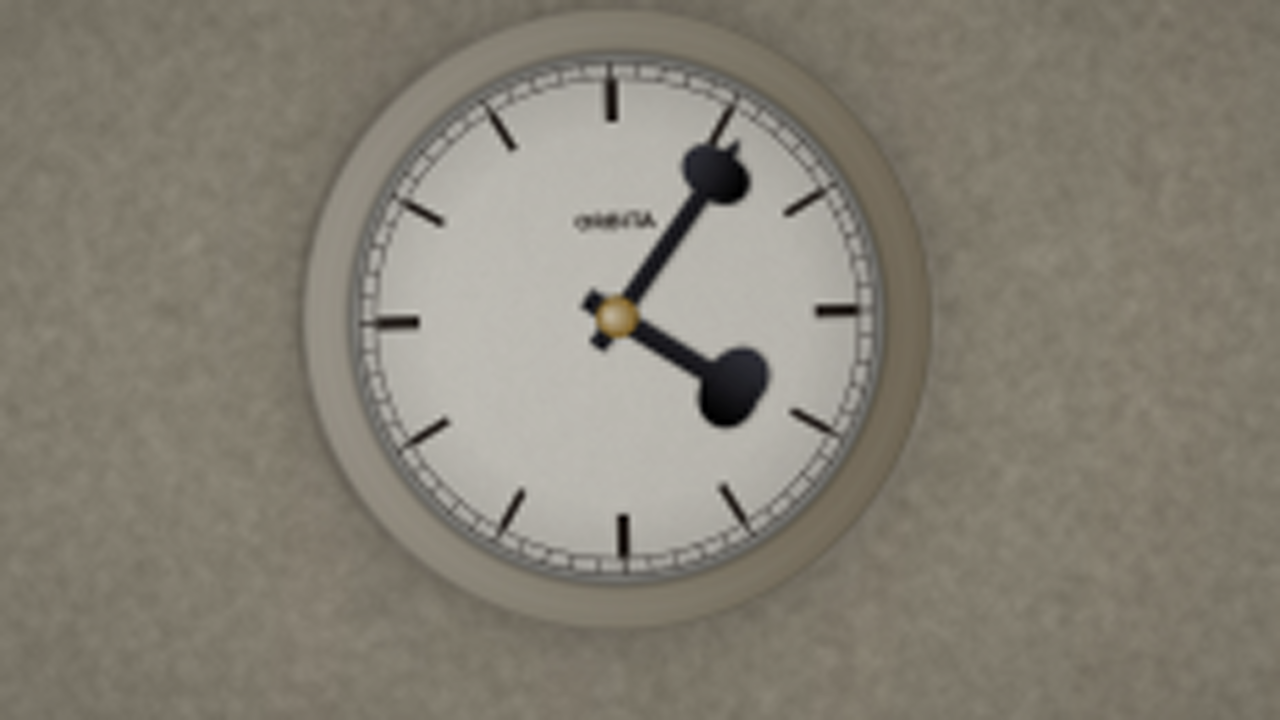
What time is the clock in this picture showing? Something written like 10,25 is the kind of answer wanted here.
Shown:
4,06
